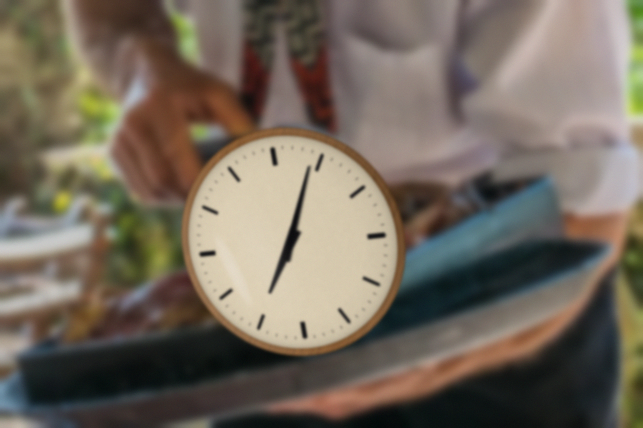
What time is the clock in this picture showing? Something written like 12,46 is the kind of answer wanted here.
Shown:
7,04
